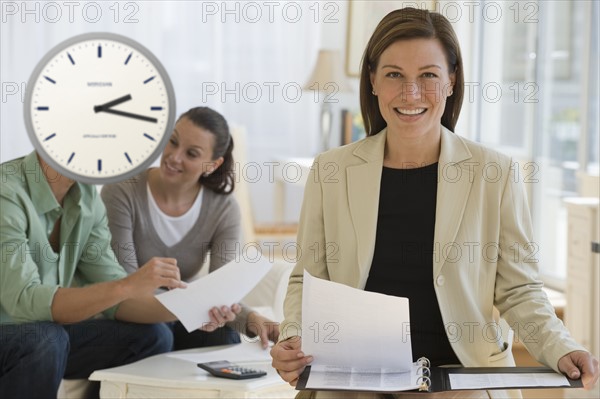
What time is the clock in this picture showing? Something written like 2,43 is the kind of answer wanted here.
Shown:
2,17
